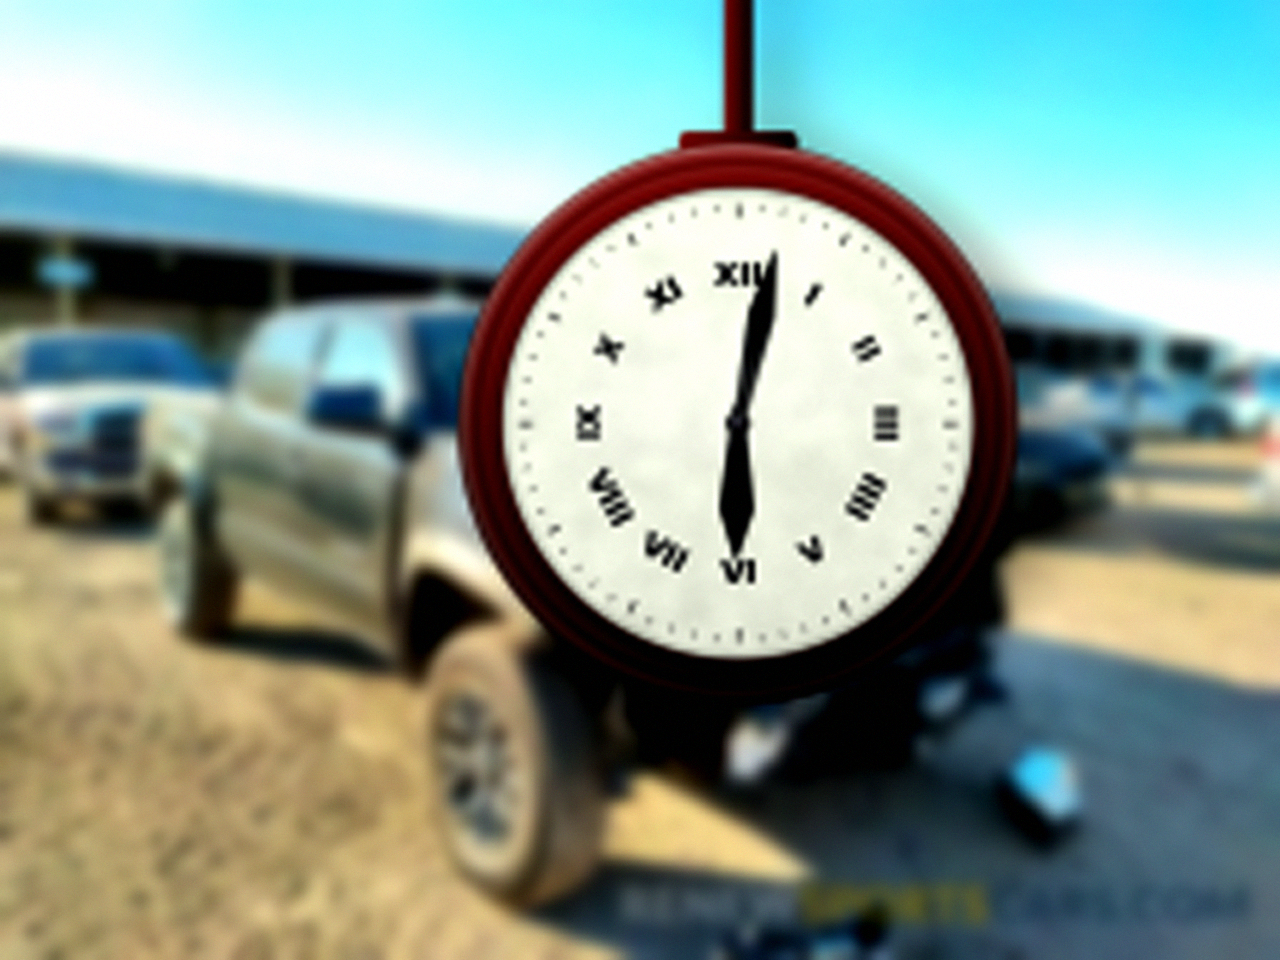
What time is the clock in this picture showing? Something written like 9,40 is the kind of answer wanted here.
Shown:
6,02
